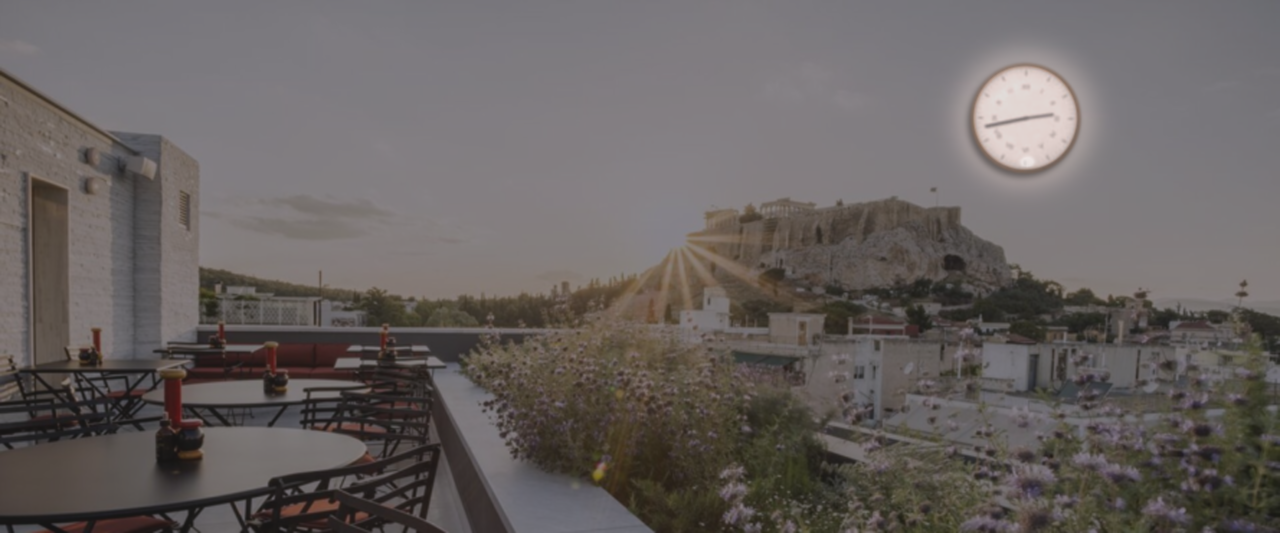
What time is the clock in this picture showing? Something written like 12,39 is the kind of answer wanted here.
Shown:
2,43
